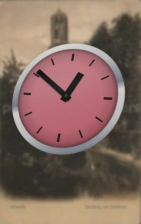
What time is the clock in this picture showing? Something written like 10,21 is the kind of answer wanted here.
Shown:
12,51
